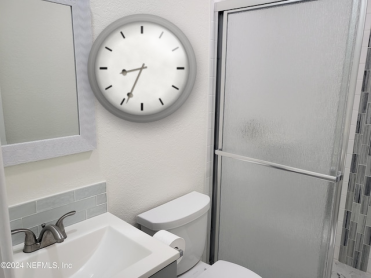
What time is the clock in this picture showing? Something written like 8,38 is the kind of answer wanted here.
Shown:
8,34
